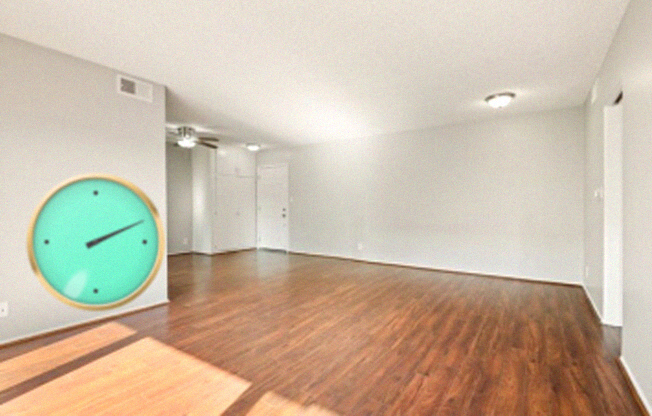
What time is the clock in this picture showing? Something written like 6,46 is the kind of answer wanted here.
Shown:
2,11
